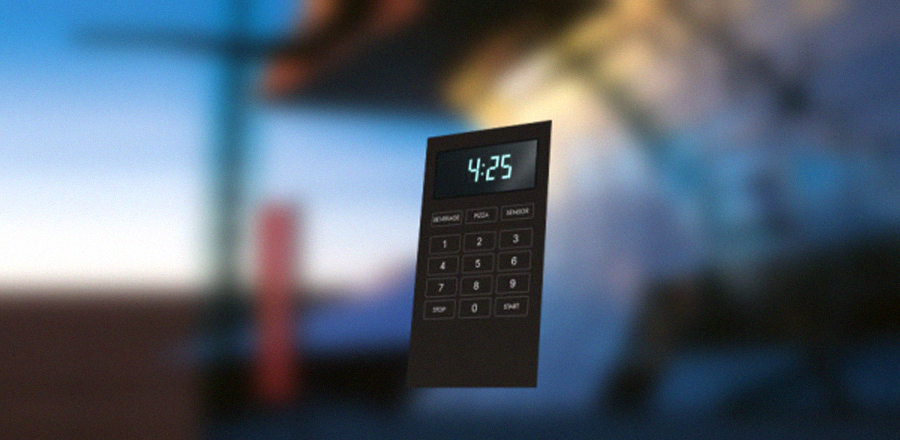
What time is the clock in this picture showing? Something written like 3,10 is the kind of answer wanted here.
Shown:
4,25
